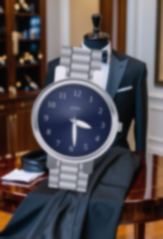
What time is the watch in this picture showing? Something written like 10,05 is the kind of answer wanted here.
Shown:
3,29
